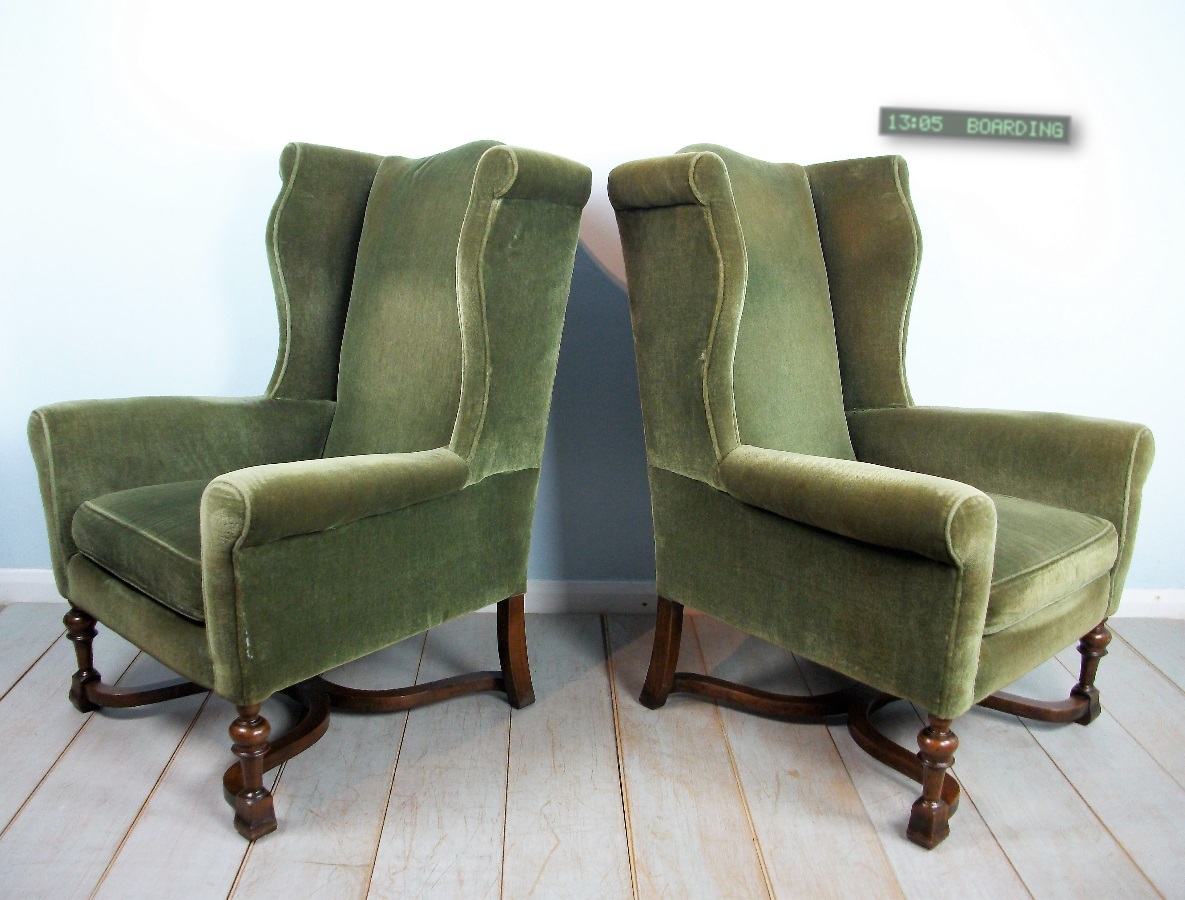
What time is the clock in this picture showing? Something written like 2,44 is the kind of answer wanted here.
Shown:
13,05
